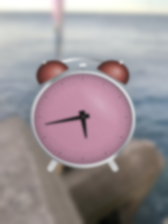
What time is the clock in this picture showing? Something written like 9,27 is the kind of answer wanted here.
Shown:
5,43
